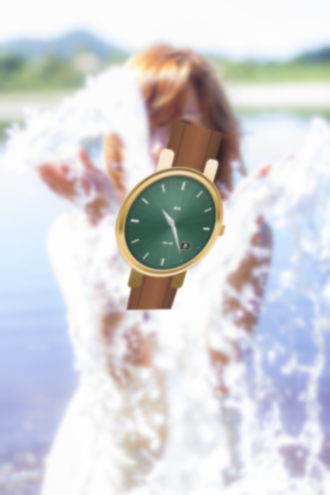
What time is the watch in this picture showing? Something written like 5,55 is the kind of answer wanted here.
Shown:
10,25
